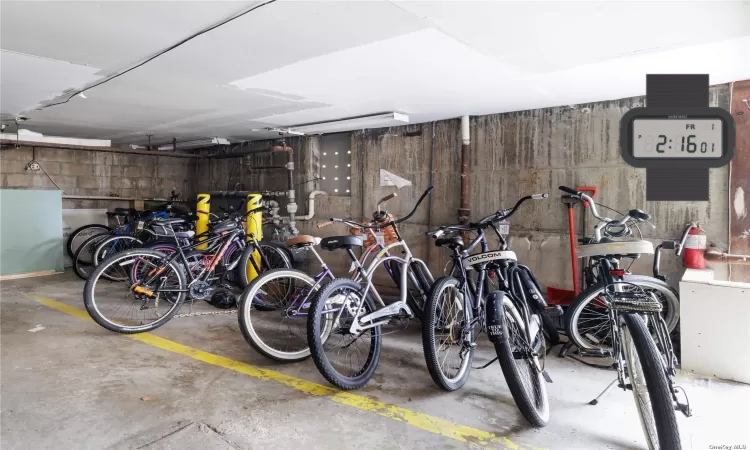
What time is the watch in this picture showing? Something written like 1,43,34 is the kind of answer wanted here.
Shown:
2,16,01
